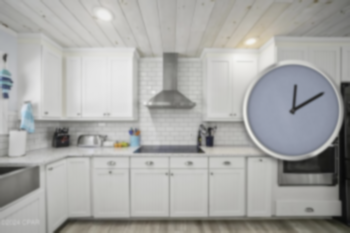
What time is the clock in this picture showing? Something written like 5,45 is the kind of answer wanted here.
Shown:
12,10
